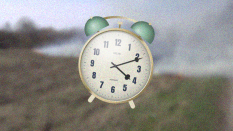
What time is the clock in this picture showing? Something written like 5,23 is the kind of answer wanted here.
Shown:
4,11
